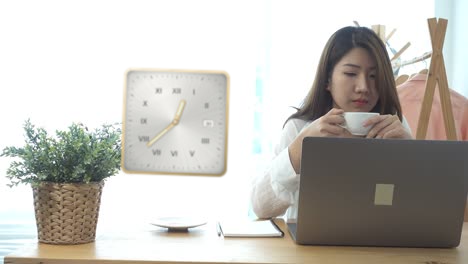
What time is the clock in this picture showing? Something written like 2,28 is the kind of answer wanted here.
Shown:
12,38
